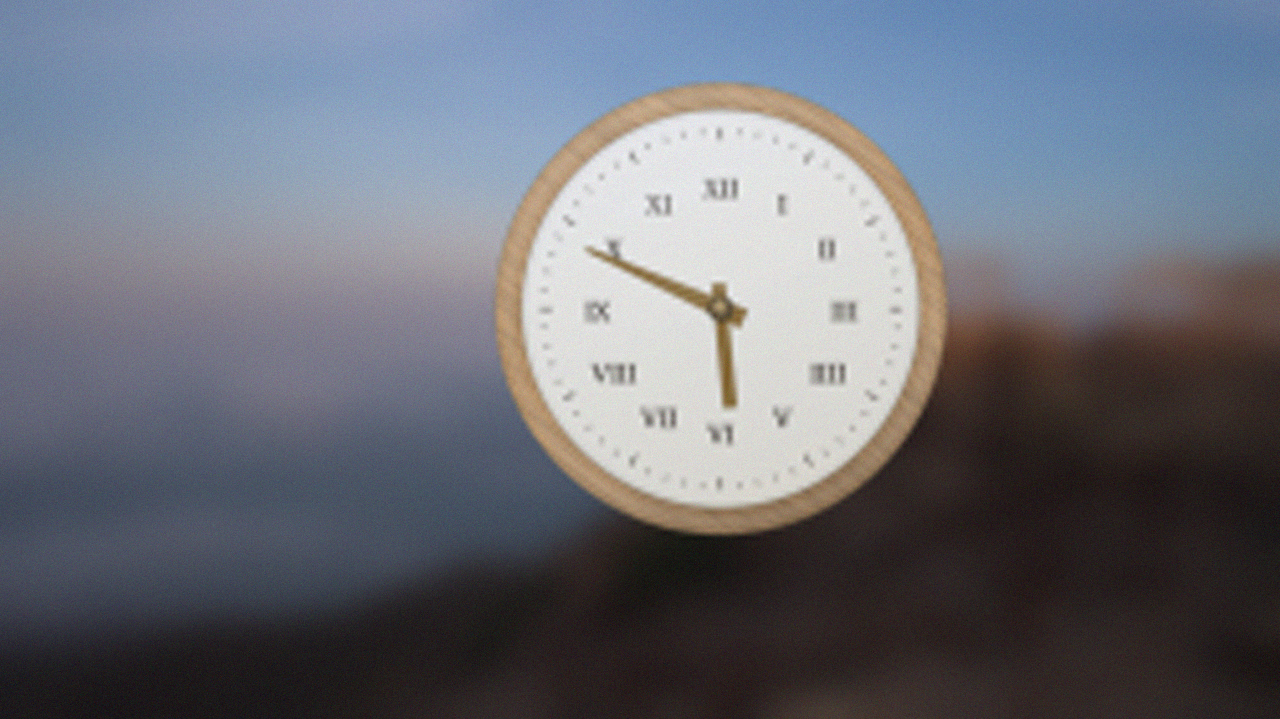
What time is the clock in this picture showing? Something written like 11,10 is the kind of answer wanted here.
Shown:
5,49
